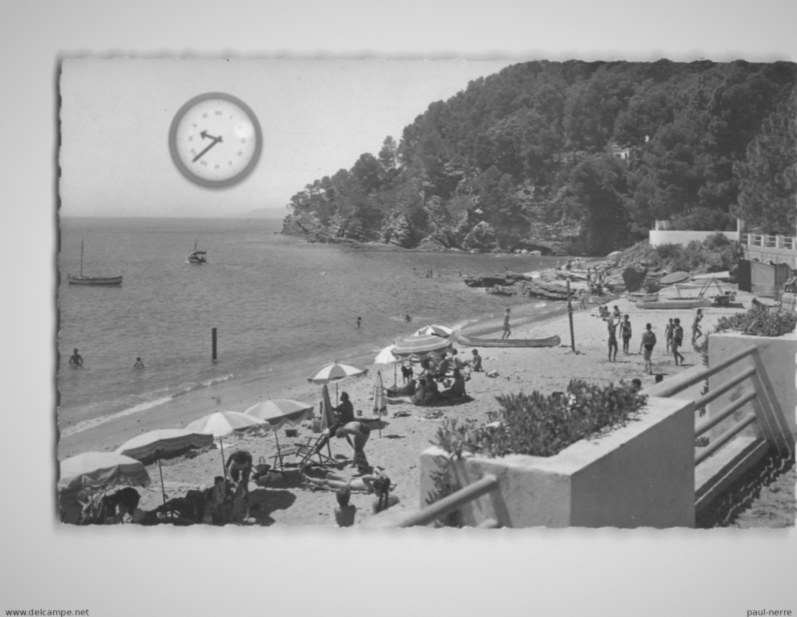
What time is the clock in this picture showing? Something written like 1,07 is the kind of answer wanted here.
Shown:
9,38
